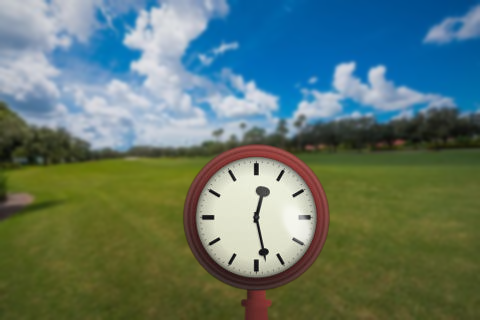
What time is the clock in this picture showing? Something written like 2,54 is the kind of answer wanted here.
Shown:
12,28
